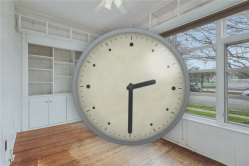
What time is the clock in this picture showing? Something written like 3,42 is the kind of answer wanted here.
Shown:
2,30
